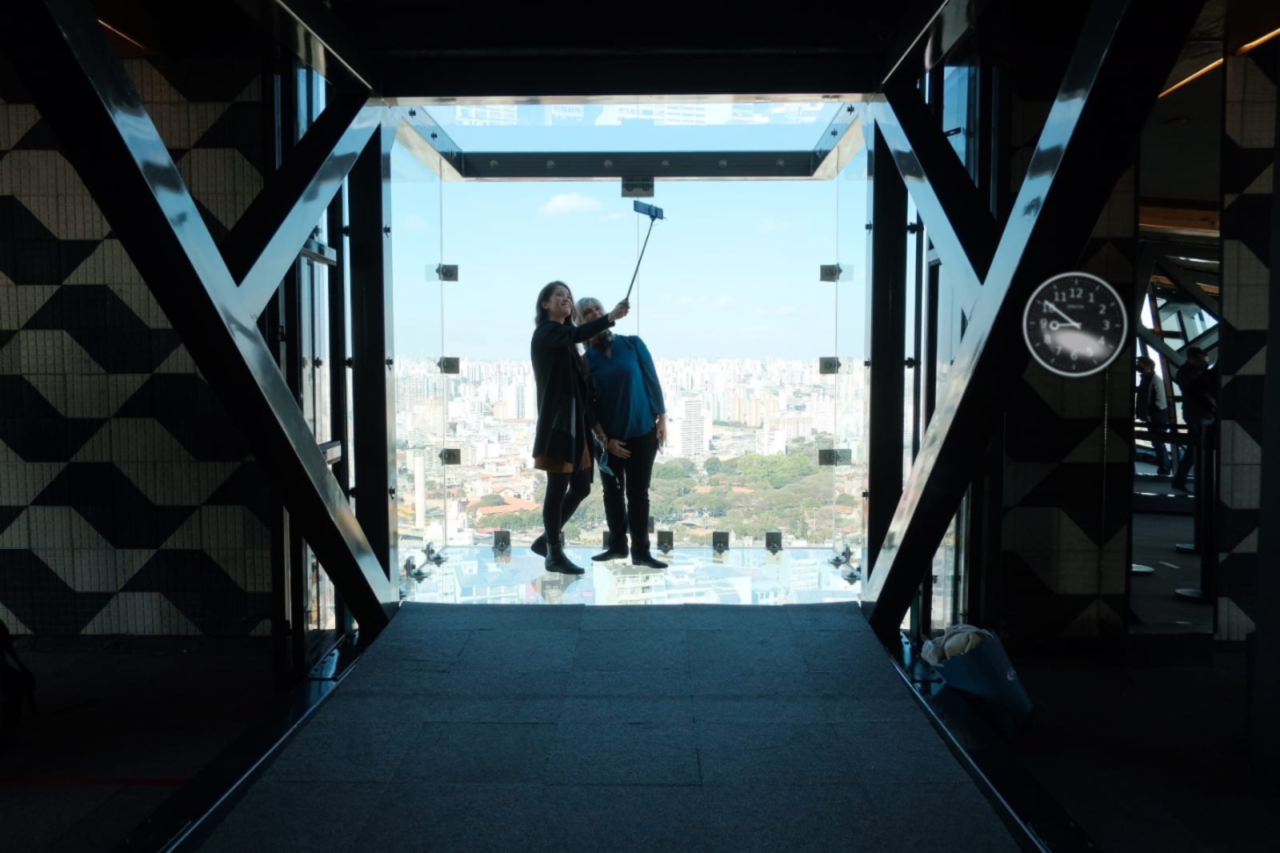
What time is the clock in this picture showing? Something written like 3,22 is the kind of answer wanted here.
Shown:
8,51
